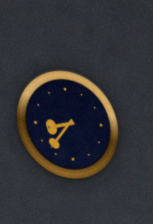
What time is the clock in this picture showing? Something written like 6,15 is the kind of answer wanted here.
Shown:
8,37
